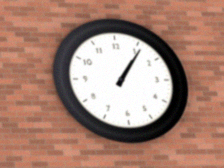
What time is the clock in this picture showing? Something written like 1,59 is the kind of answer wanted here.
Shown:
1,06
